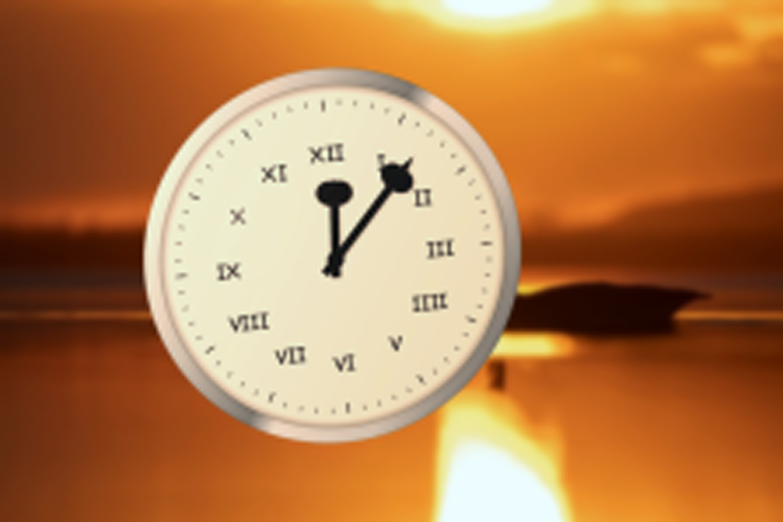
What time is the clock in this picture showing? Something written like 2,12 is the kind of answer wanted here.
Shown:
12,07
